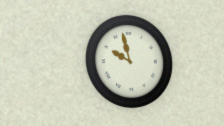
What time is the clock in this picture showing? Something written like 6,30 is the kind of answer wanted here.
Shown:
9,58
